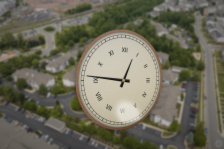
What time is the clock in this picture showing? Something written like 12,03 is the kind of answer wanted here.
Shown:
12,46
